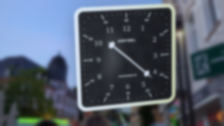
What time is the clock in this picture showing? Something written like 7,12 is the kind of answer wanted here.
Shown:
10,22
